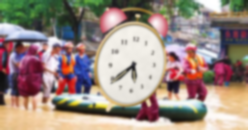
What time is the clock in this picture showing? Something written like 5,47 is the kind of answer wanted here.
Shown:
5,39
